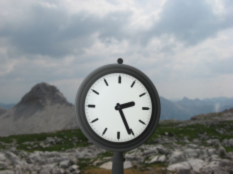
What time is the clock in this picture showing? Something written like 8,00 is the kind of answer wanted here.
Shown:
2,26
